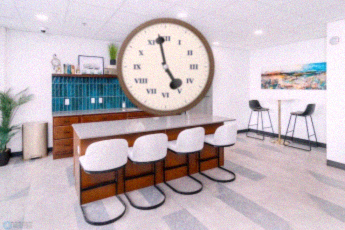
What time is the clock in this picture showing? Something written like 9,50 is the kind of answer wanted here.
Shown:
4,58
